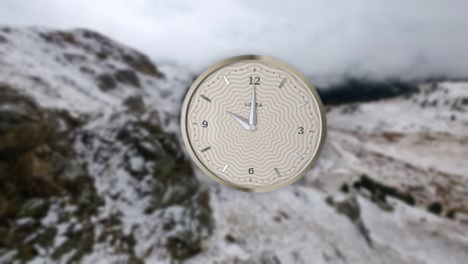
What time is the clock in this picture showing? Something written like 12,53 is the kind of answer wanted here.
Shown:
10,00
